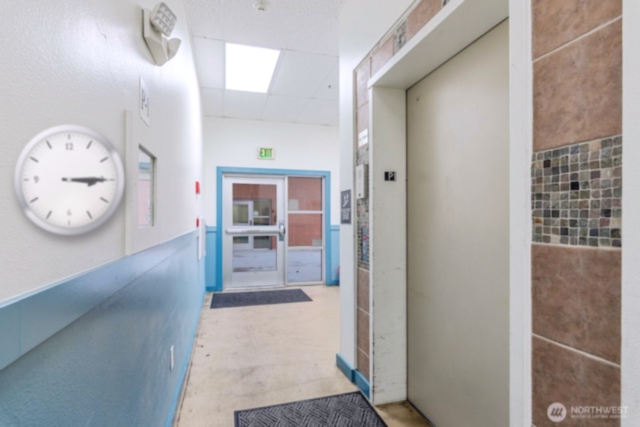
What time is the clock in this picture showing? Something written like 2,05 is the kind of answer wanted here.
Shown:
3,15
